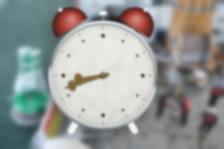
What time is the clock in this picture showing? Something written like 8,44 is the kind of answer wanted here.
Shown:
8,42
